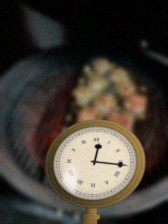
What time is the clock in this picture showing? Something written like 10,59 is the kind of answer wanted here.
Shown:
12,16
